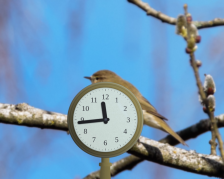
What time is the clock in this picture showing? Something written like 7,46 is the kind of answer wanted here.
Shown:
11,44
